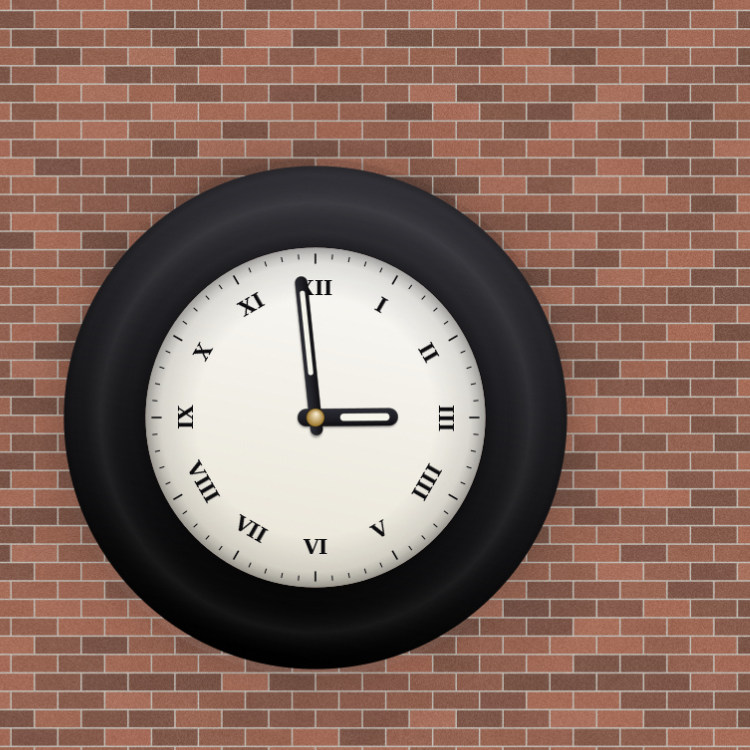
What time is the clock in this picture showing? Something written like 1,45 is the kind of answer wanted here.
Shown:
2,59
